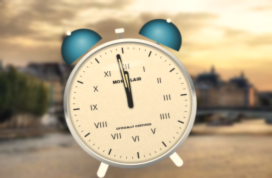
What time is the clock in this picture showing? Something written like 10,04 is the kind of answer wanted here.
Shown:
11,59
